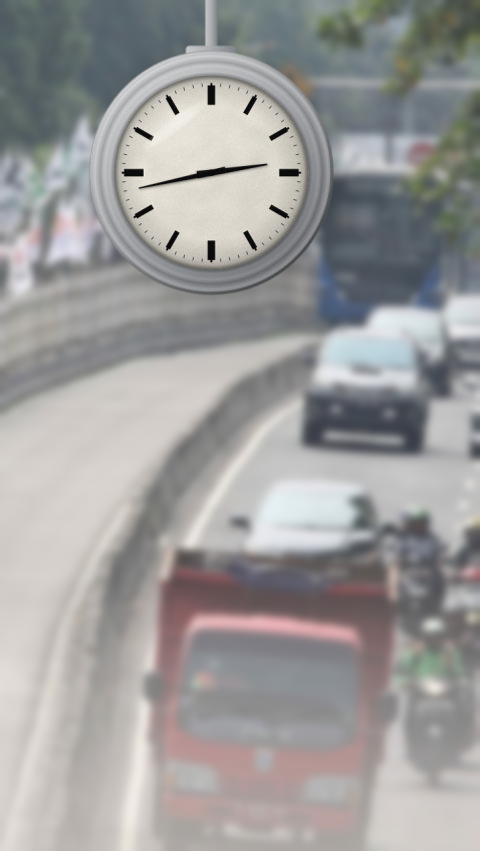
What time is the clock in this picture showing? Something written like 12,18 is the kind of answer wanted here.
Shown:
2,43
